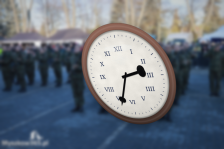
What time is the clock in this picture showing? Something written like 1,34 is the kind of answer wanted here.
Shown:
2,34
